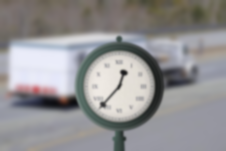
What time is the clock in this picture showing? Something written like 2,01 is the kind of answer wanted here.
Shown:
12,37
